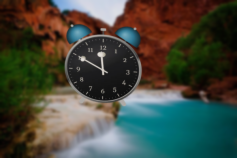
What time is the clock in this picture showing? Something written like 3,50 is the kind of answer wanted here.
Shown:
11,50
